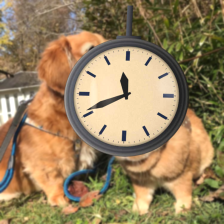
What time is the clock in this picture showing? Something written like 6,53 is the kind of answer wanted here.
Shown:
11,41
